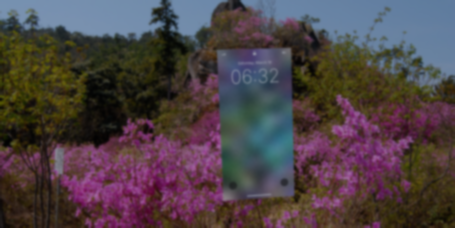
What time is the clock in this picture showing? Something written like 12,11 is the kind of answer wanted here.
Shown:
6,32
